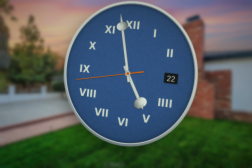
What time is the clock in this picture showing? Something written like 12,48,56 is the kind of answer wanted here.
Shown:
4,57,43
